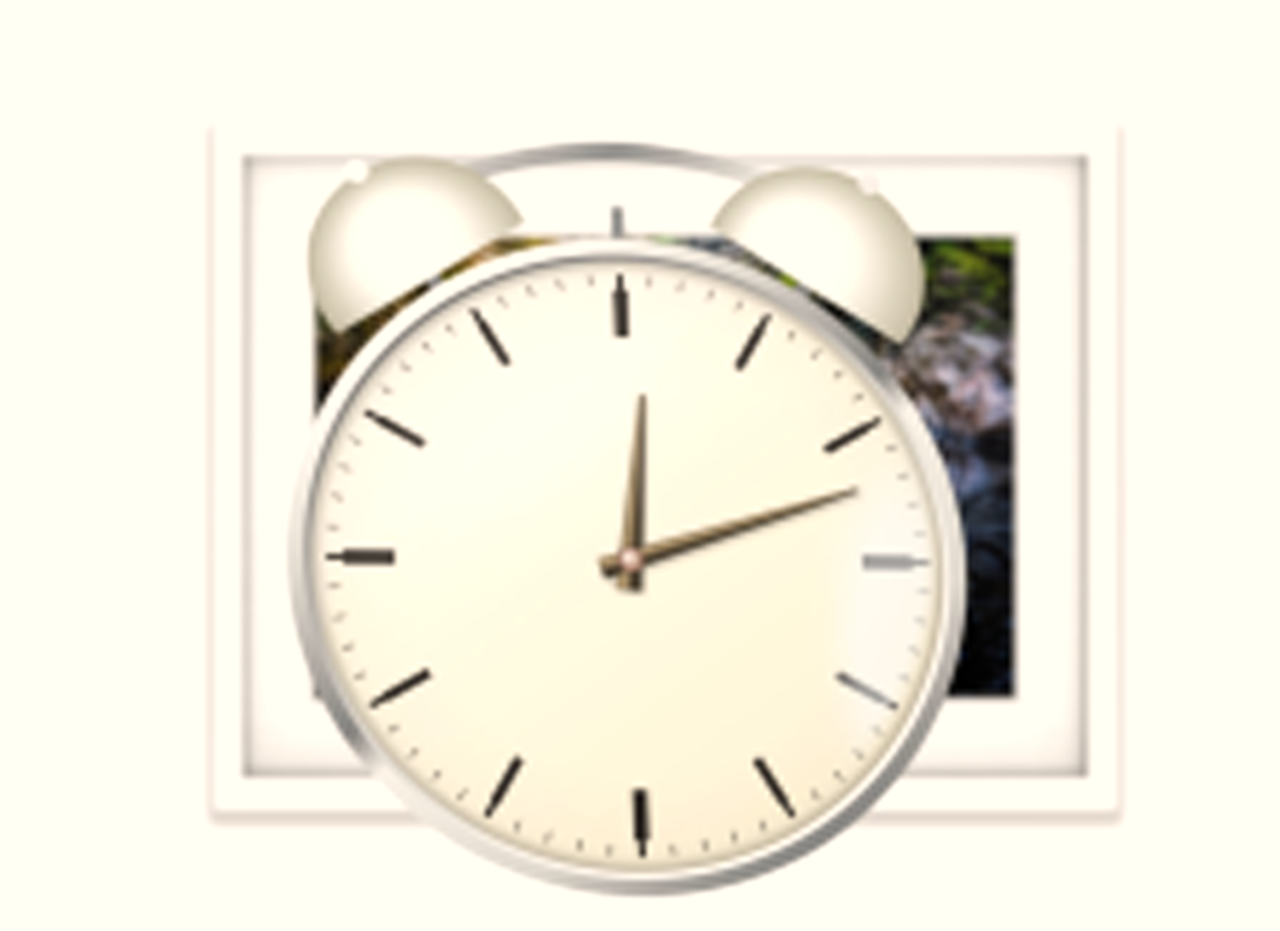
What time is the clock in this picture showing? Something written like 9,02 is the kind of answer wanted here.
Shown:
12,12
